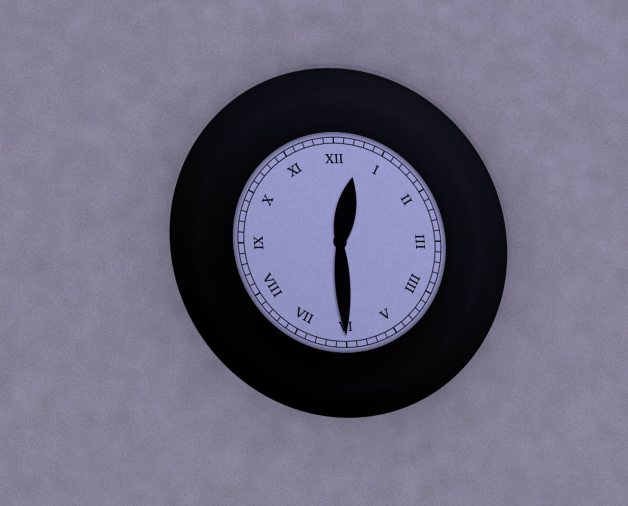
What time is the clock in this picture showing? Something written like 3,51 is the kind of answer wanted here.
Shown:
12,30
